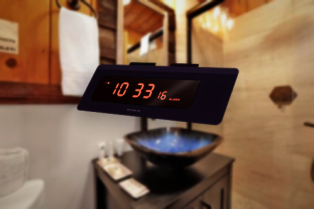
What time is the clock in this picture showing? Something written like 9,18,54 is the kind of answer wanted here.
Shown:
10,33,16
